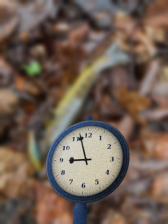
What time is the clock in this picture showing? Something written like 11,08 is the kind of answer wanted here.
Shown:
8,57
